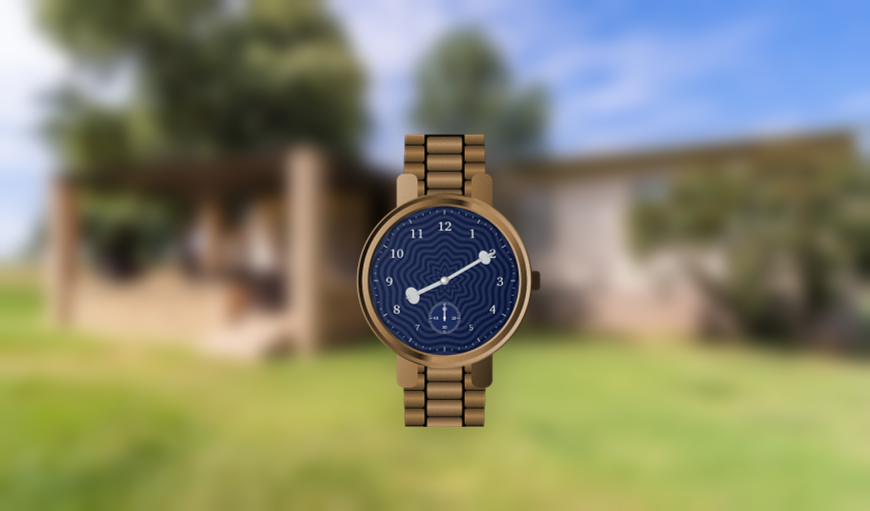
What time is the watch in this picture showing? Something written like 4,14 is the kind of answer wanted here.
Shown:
8,10
